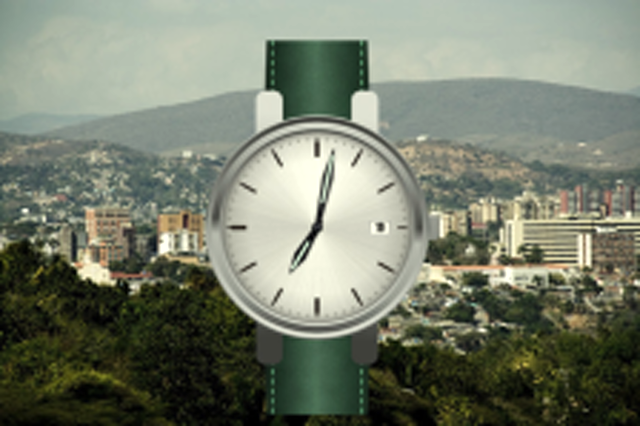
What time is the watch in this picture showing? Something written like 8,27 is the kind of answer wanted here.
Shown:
7,02
